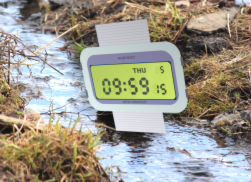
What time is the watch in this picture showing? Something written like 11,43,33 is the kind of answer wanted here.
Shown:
9,59,15
